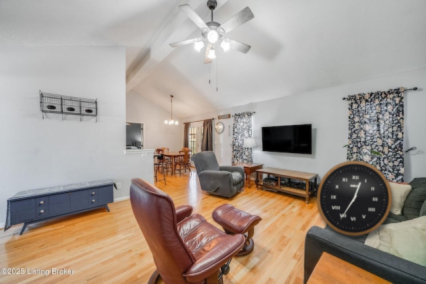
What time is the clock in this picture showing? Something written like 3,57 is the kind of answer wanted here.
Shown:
12,35
